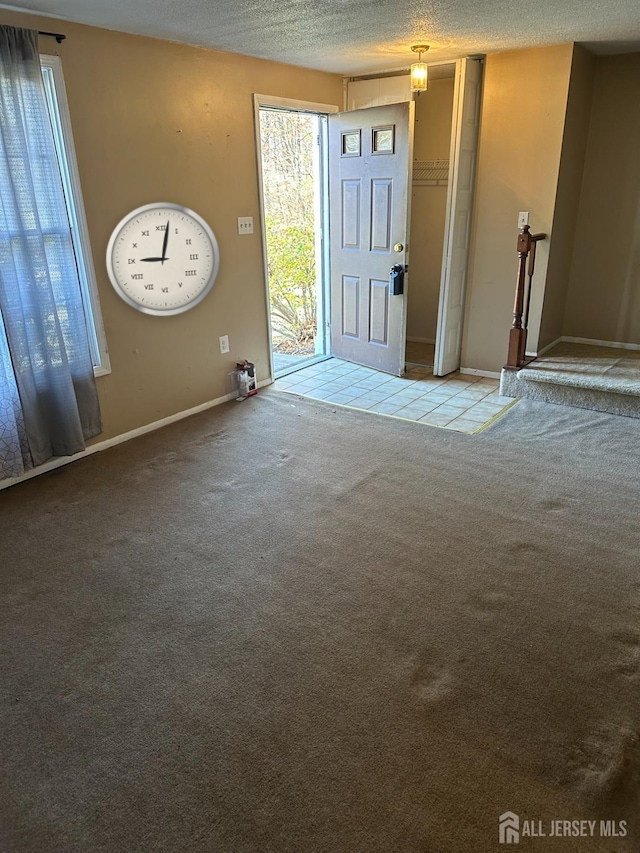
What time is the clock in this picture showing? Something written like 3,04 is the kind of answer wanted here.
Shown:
9,02
